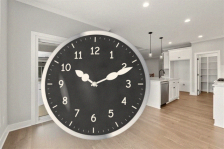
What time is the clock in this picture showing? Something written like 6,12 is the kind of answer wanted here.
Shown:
10,11
